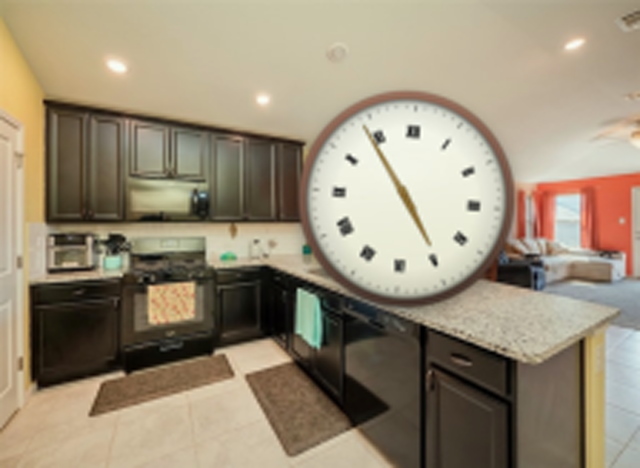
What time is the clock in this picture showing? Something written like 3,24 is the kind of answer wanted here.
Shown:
4,54
